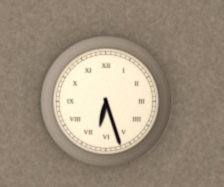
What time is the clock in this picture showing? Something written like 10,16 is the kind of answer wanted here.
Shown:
6,27
